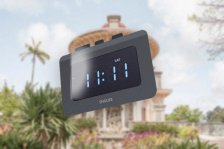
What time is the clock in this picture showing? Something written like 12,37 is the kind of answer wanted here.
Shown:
11,11
